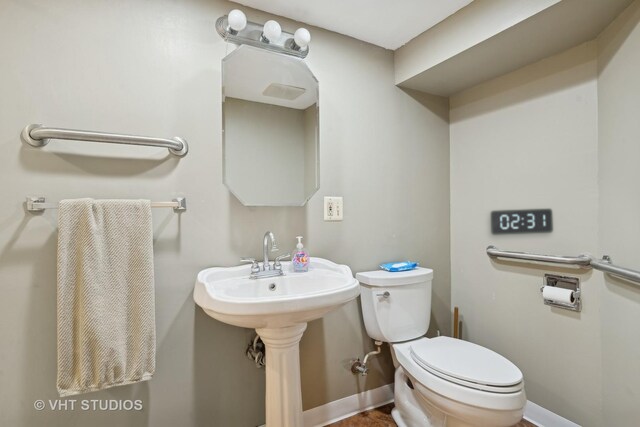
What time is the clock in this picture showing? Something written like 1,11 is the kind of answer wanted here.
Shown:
2,31
